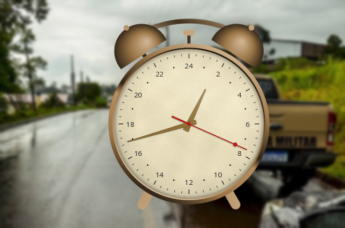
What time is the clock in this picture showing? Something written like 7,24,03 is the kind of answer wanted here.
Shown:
1,42,19
